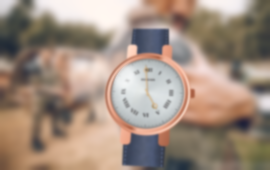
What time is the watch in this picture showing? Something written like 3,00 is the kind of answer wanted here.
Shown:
4,59
